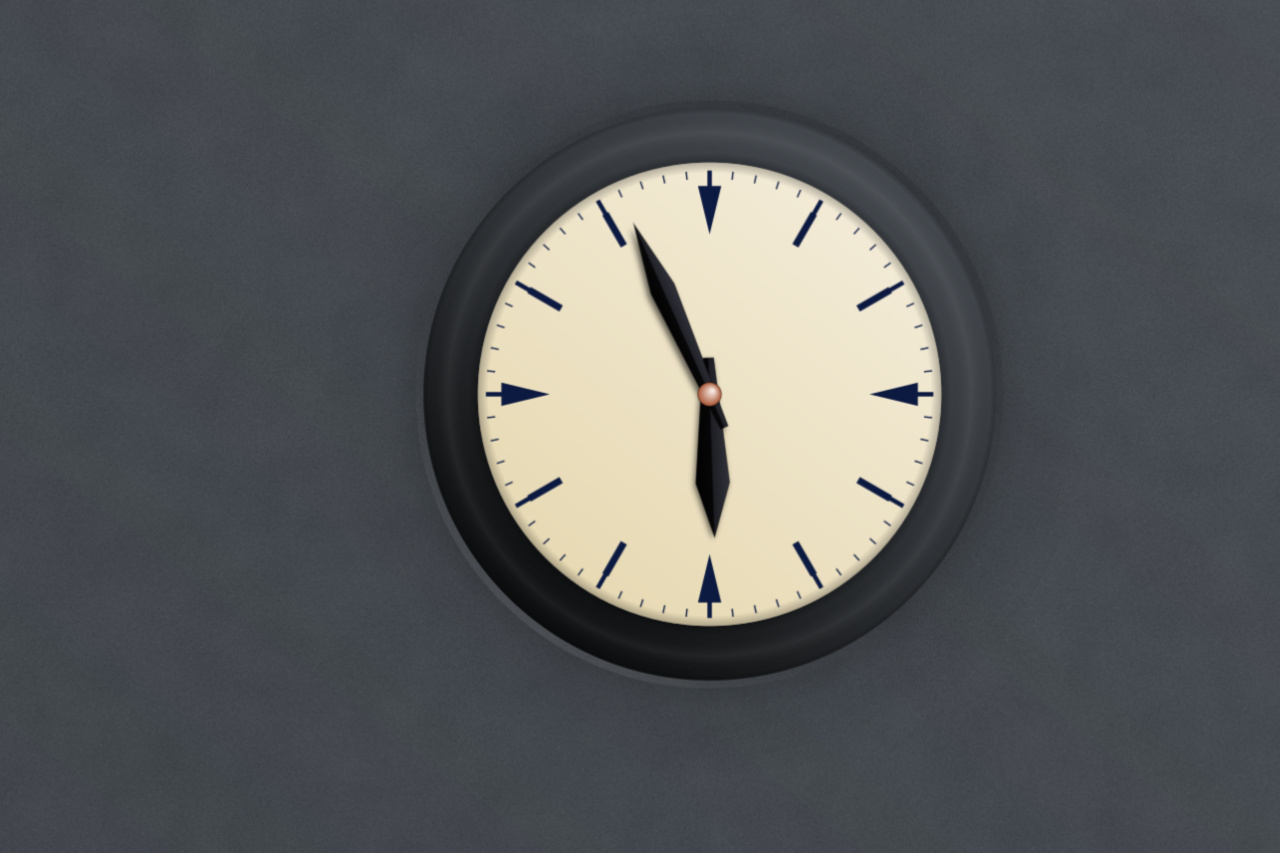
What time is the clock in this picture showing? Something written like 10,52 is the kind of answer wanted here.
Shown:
5,56
